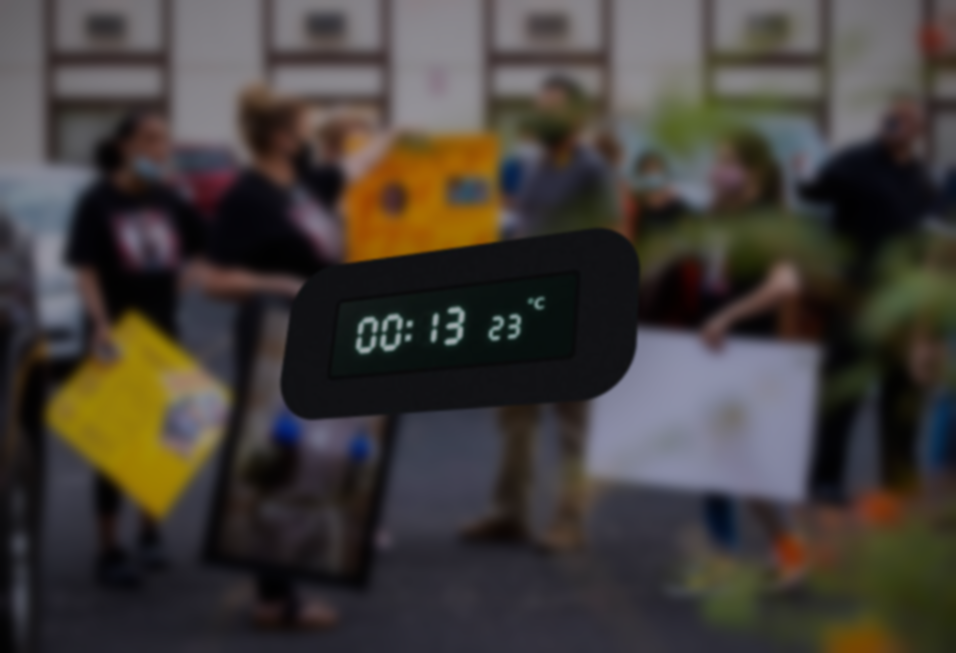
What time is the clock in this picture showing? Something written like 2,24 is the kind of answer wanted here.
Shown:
0,13
